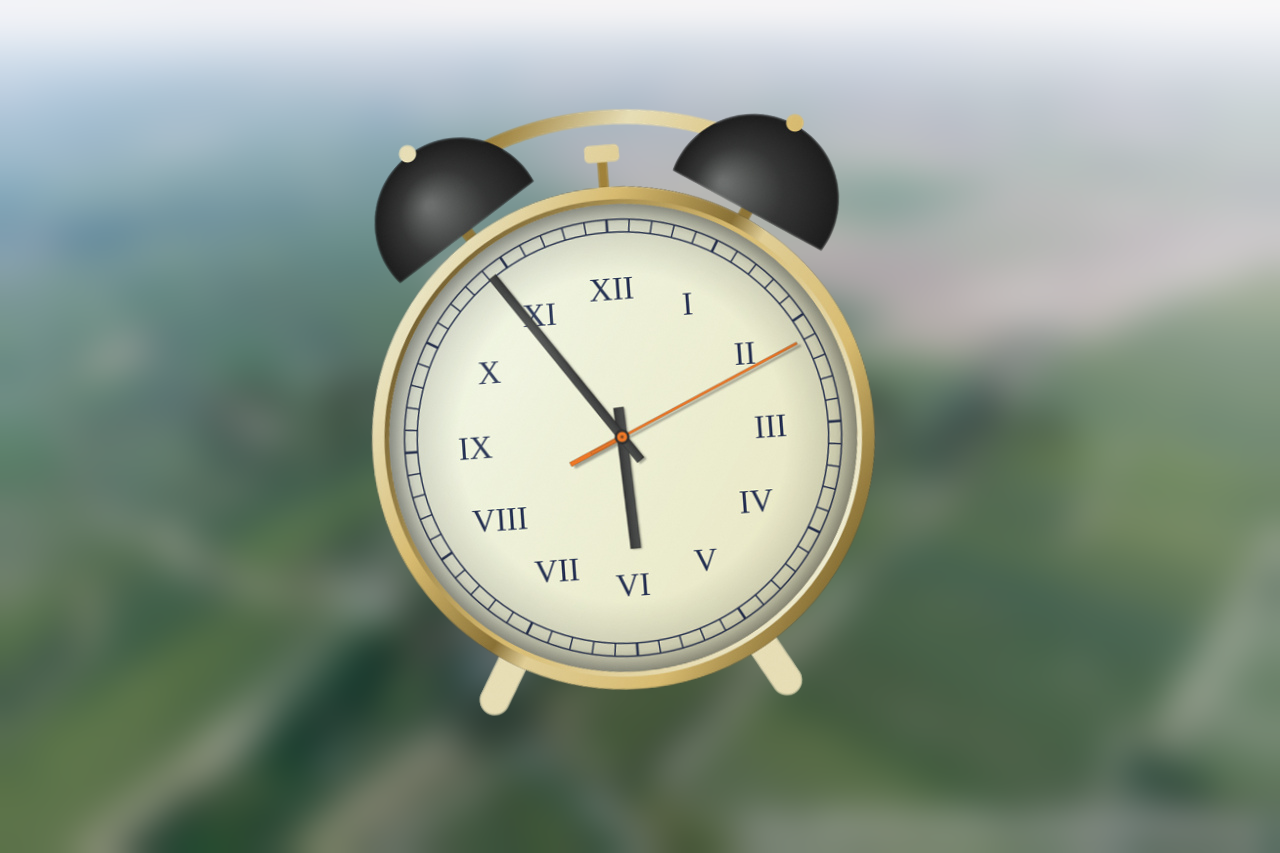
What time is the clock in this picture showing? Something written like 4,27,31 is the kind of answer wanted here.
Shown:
5,54,11
